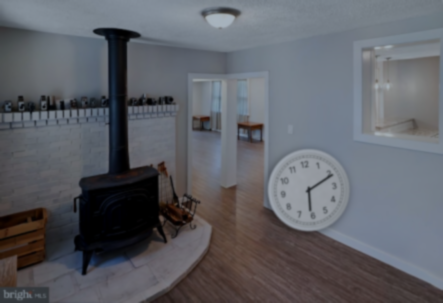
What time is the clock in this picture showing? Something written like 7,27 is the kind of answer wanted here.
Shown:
6,11
